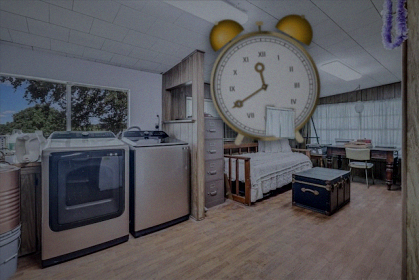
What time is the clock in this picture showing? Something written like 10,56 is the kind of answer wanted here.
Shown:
11,40
